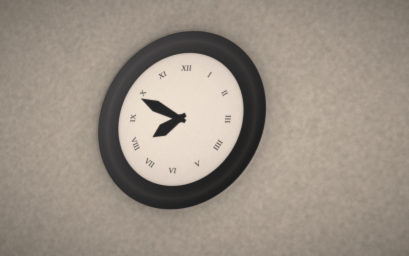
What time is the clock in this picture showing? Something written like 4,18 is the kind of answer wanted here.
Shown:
7,49
